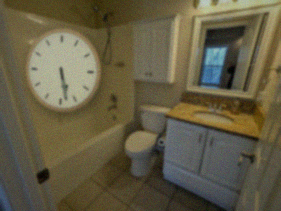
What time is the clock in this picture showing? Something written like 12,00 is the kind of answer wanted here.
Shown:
5,28
